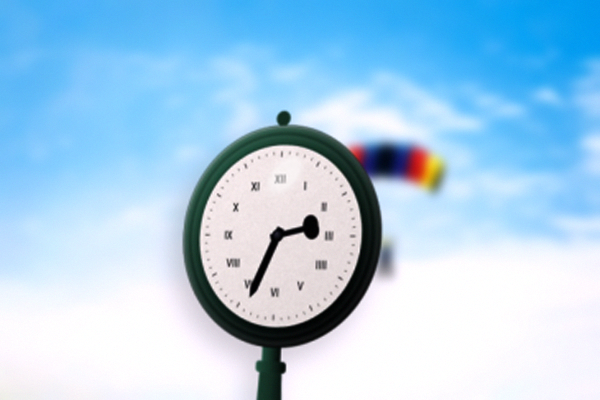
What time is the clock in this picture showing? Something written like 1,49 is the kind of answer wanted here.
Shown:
2,34
